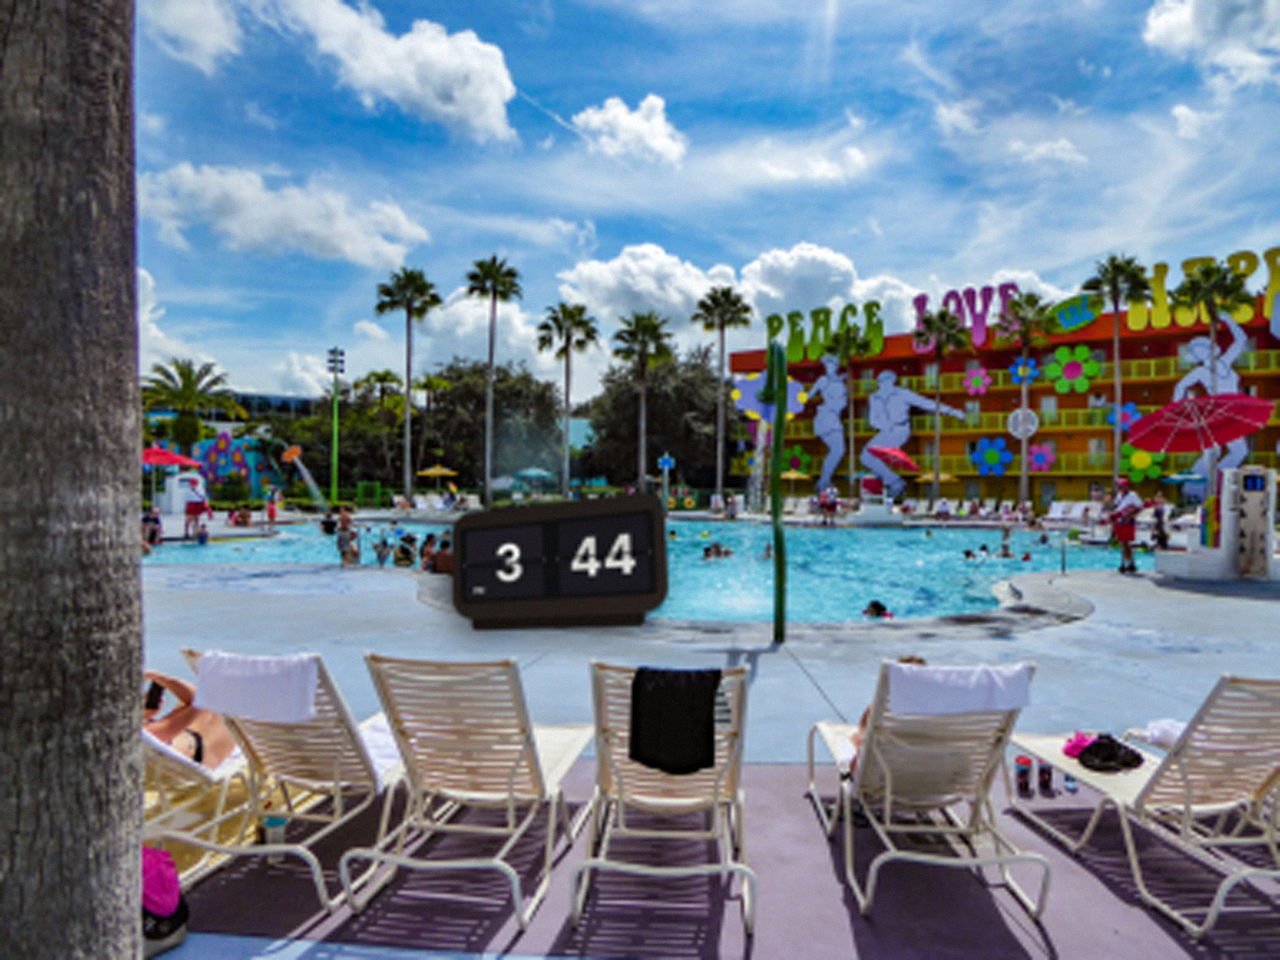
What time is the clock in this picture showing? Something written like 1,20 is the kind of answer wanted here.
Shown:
3,44
